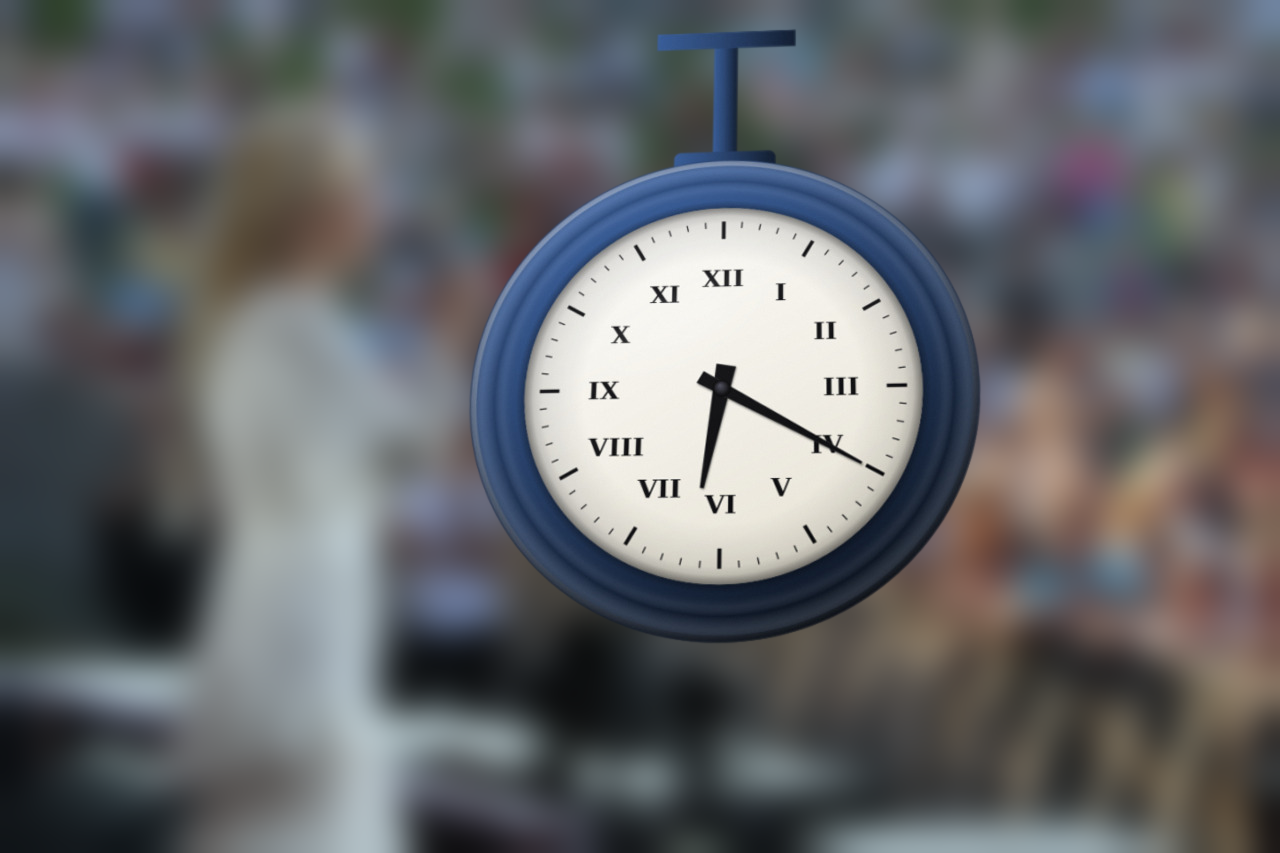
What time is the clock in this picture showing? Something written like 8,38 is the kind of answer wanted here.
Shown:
6,20
